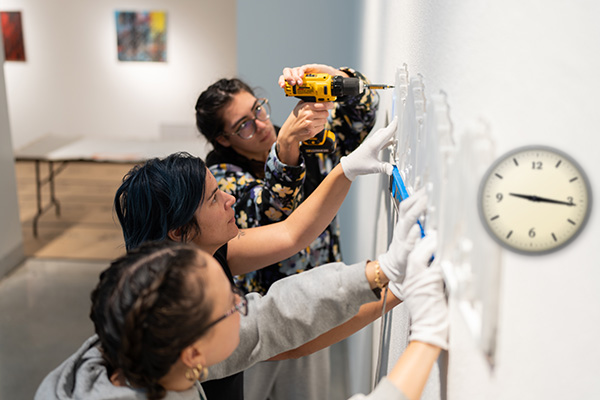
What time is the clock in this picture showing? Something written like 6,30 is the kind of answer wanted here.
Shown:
9,16
